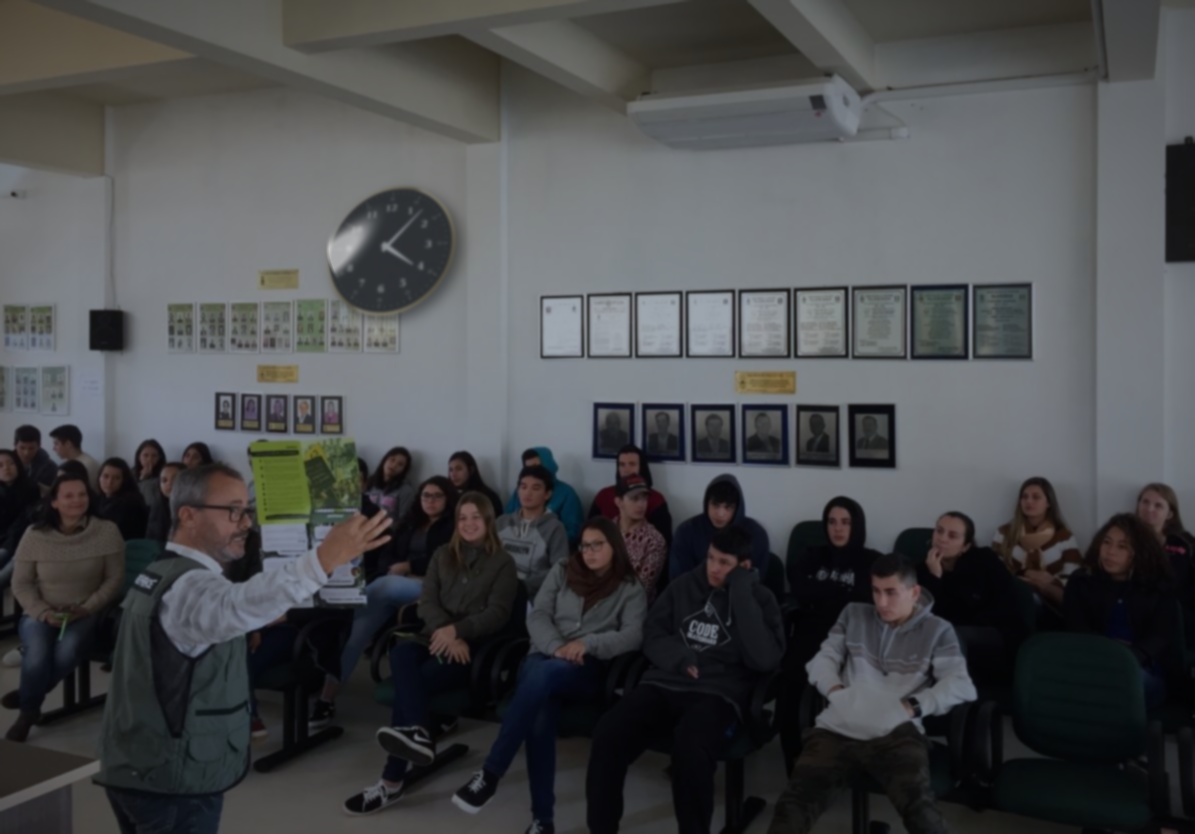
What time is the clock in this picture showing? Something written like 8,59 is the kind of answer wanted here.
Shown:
4,07
